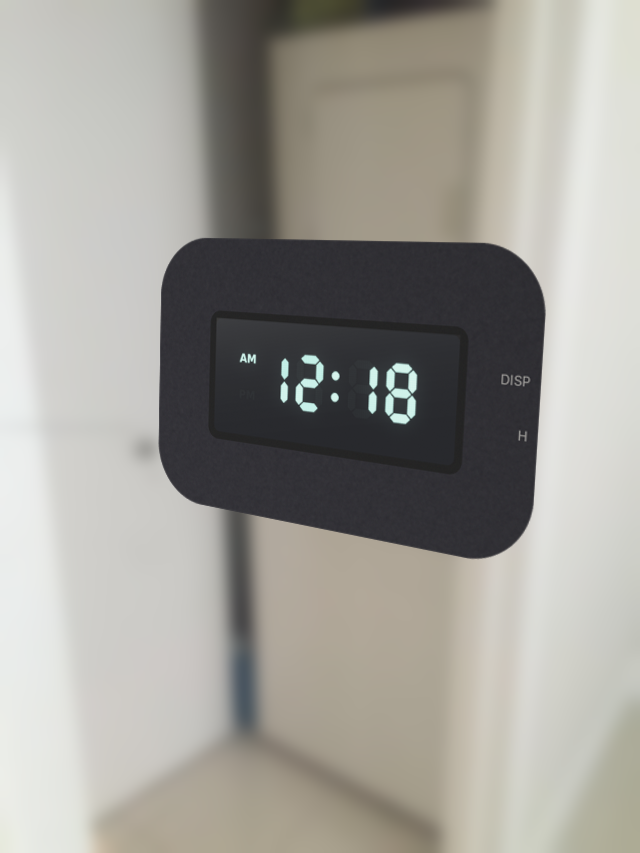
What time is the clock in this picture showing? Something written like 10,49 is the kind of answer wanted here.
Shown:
12,18
